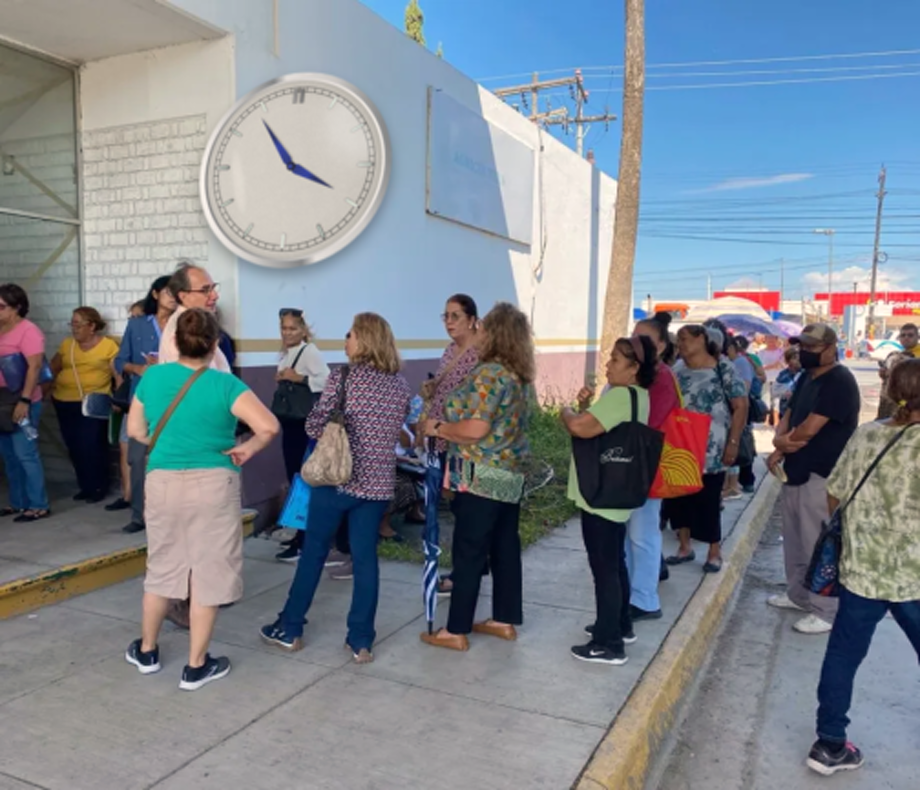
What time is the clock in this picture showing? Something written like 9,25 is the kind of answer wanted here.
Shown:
3,54
